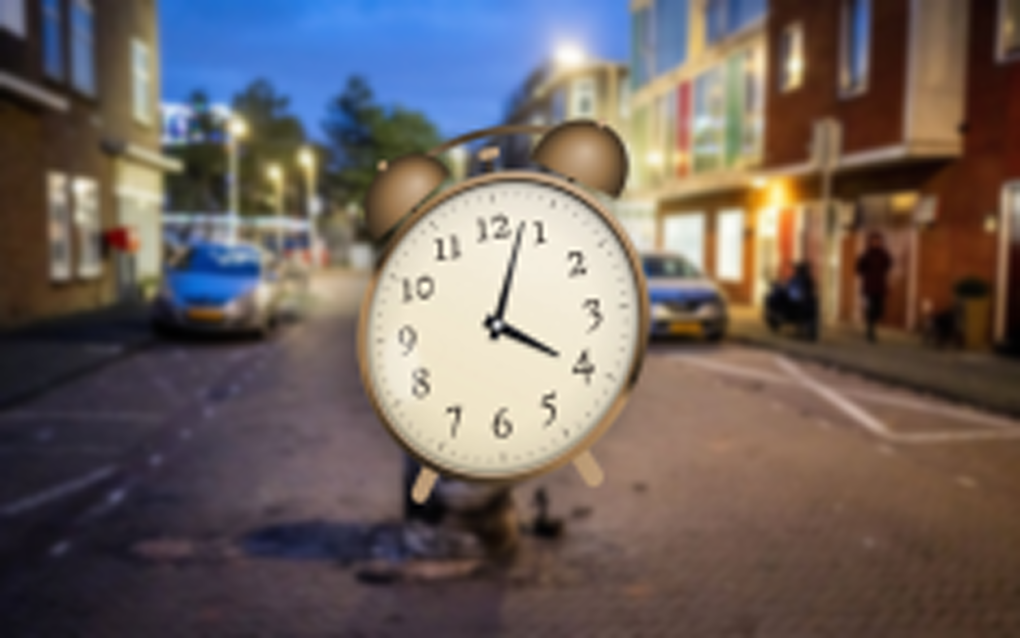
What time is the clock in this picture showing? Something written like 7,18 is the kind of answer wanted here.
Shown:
4,03
